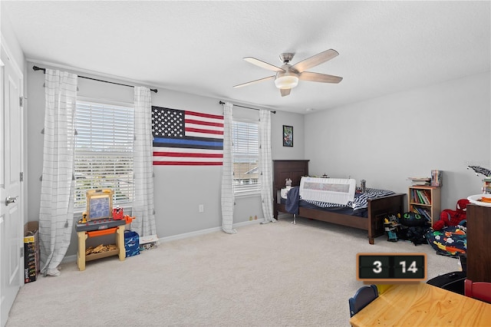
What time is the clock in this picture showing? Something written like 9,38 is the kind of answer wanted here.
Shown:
3,14
